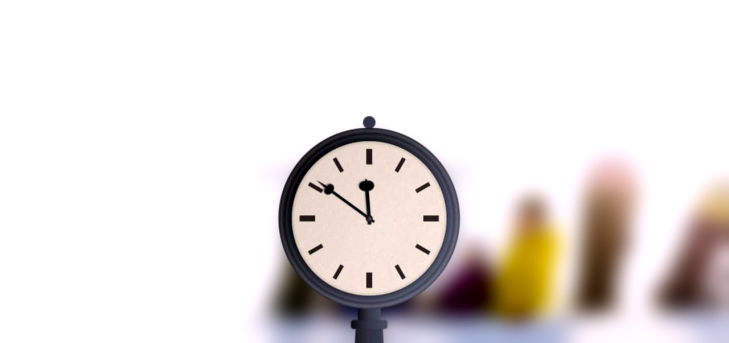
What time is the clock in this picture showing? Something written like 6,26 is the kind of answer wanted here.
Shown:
11,51
